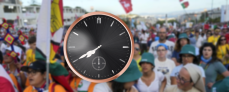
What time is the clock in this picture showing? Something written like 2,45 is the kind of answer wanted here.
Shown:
7,40
